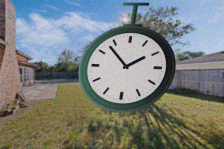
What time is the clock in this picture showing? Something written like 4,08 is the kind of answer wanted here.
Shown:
1,53
